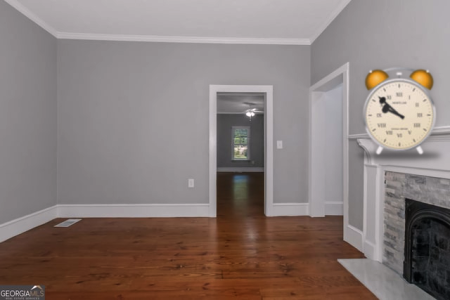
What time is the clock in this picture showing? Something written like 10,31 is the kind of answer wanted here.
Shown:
9,52
